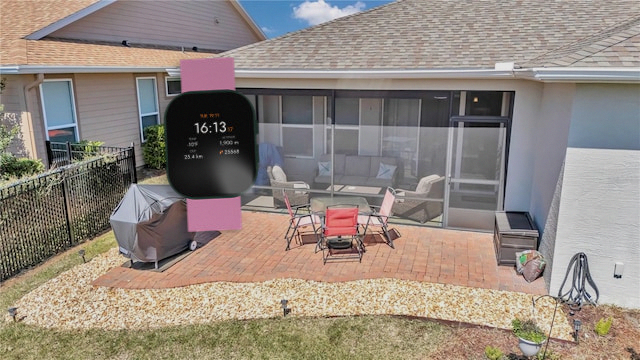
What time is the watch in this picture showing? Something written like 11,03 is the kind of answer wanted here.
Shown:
16,13
